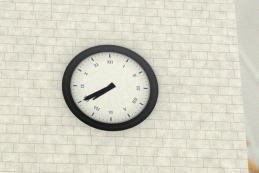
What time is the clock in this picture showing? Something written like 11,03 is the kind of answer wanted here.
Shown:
7,40
